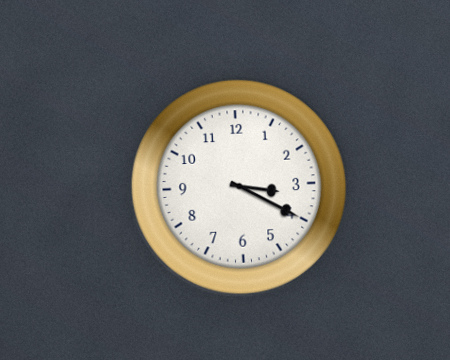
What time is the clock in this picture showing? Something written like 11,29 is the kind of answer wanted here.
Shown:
3,20
